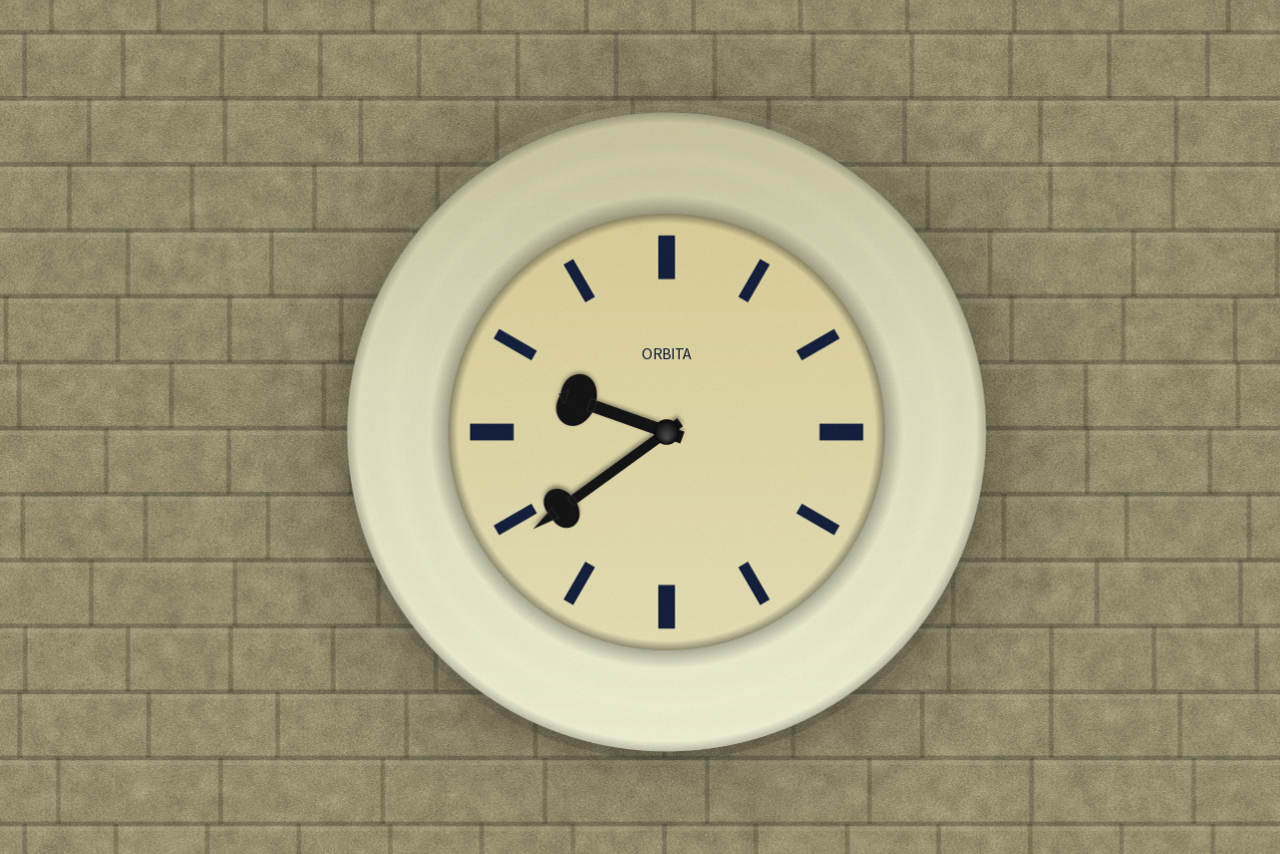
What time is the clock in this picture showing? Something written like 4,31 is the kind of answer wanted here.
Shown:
9,39
